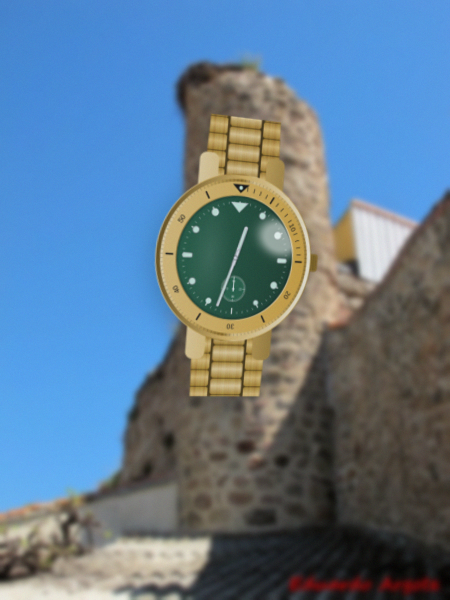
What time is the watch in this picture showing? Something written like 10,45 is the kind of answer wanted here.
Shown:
12,33
